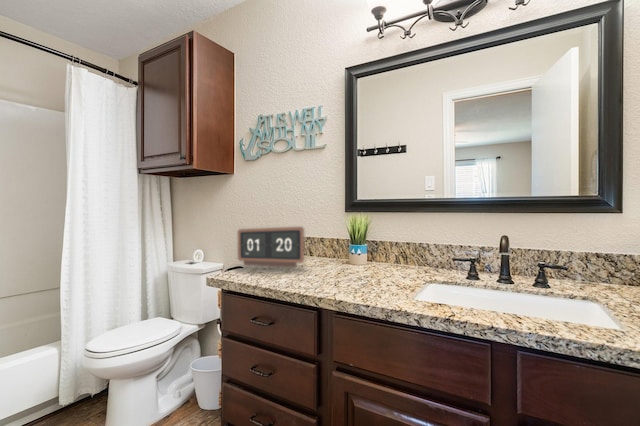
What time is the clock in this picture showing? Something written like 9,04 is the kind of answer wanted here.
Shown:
1,20
